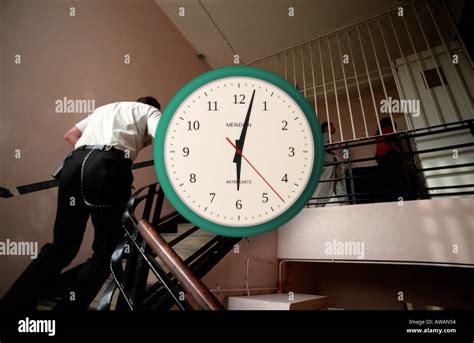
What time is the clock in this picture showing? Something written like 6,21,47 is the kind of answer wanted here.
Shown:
6,02,23
